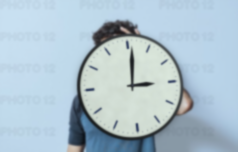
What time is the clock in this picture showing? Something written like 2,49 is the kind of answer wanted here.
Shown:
3,01
